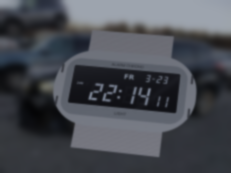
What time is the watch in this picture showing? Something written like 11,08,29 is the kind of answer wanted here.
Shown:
22,14,11
